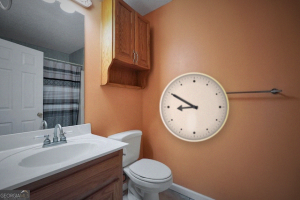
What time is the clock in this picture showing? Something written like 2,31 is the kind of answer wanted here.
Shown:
8,50
